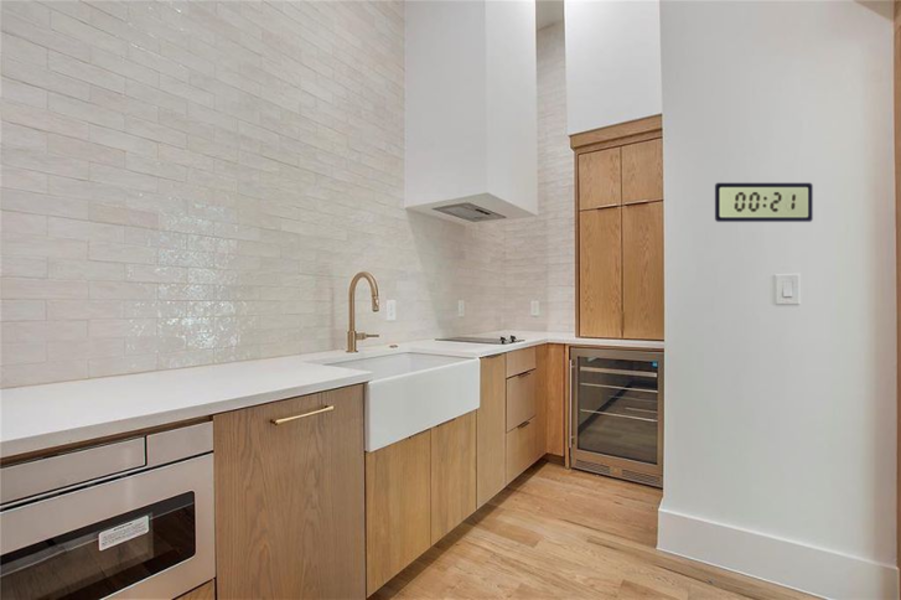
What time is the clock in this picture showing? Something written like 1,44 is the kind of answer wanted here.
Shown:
0,21
